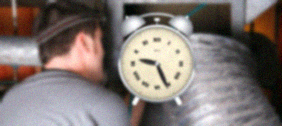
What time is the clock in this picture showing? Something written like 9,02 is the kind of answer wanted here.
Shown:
9,26
